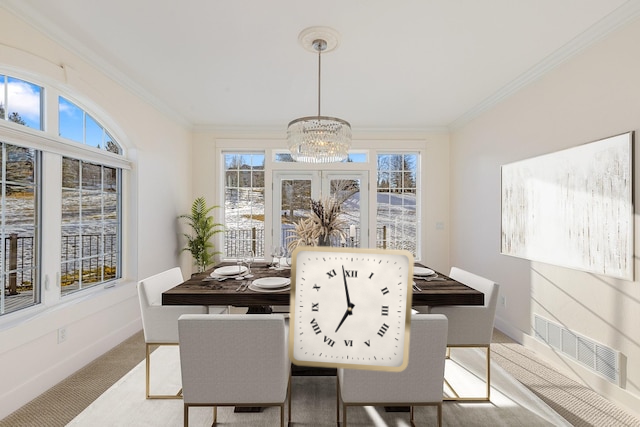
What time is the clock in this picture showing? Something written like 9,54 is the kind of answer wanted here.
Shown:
6,58
